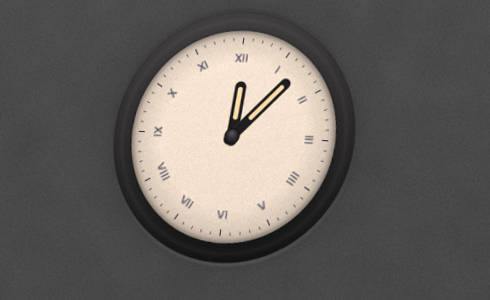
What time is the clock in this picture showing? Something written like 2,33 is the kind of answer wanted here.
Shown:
12,07
